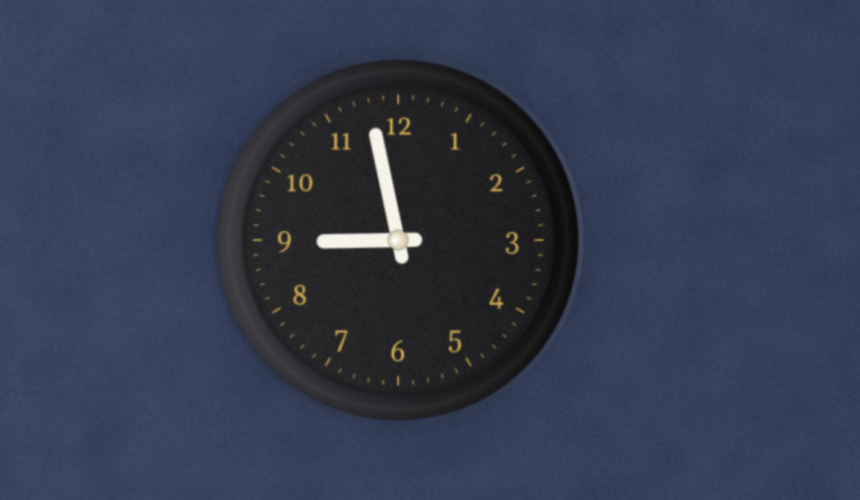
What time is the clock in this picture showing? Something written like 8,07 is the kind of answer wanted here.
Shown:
8,58
